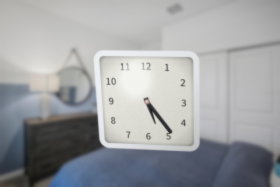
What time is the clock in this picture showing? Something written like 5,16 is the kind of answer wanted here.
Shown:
5,24
